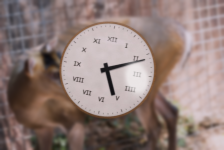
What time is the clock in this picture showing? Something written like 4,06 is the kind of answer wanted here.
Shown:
5,11
